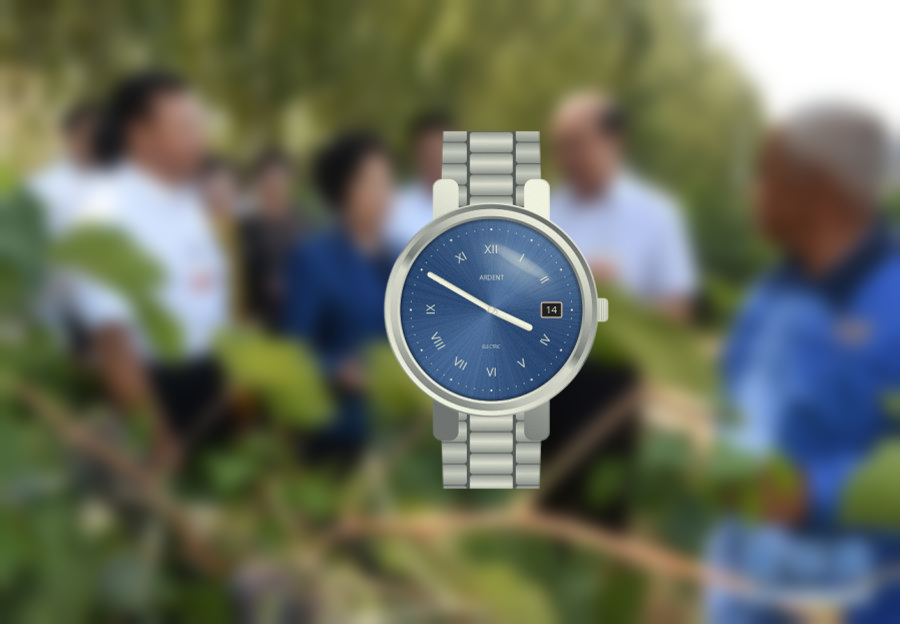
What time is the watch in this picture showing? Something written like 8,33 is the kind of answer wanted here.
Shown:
3,50
